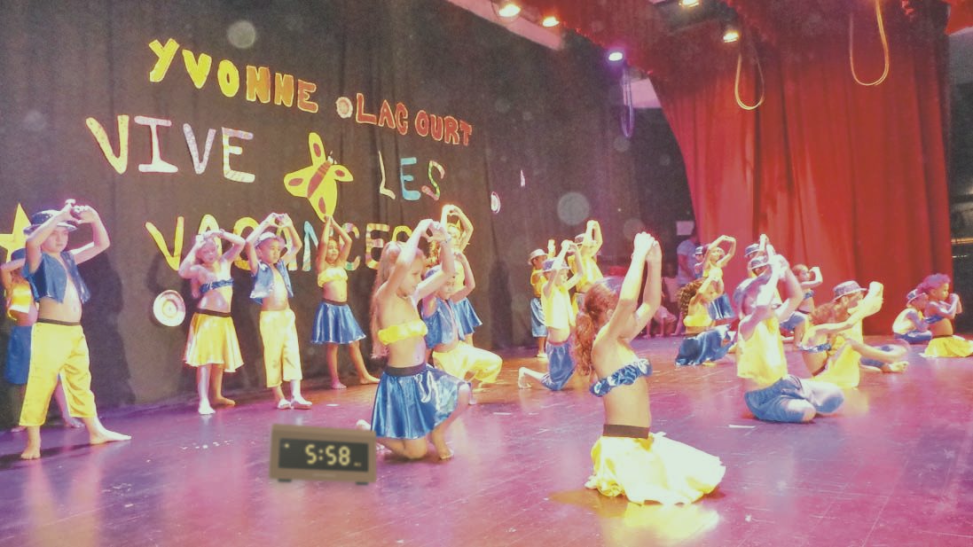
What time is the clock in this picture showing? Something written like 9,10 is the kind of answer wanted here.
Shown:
5,58
